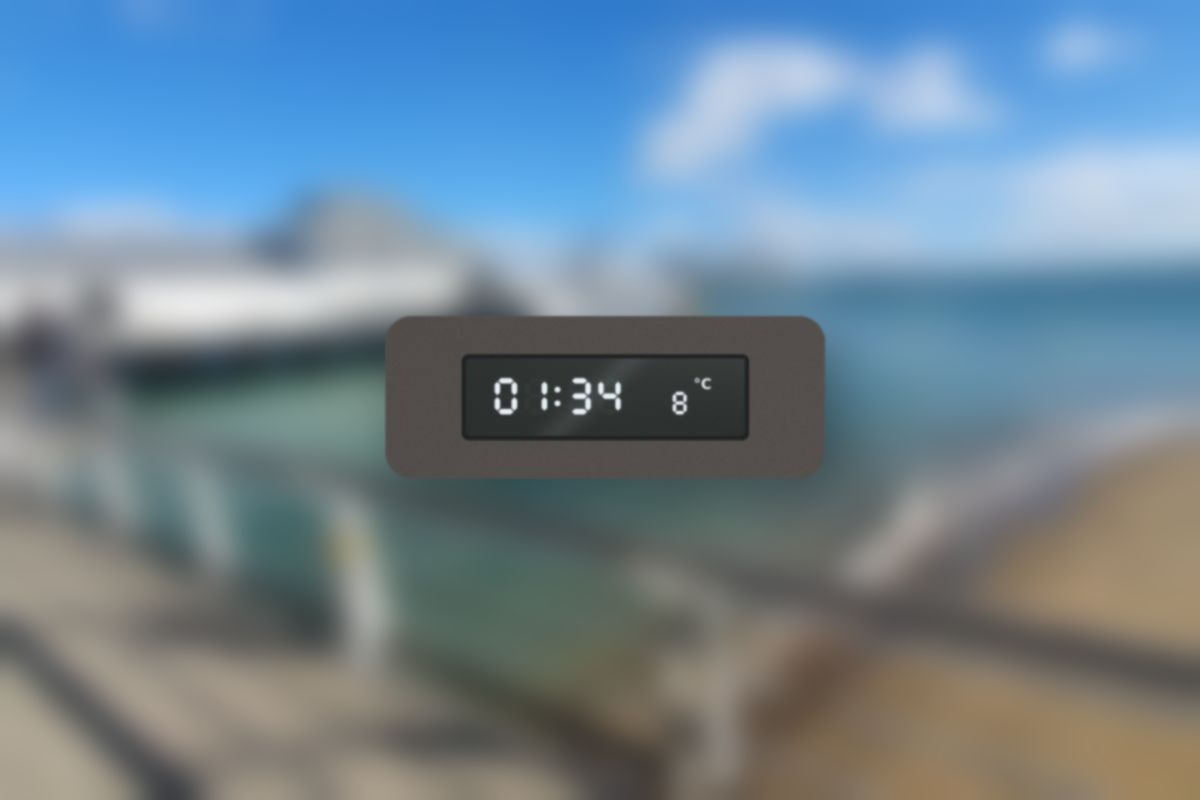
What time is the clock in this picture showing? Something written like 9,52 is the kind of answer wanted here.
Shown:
1,34
